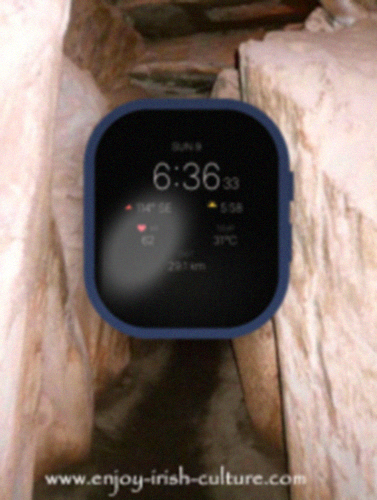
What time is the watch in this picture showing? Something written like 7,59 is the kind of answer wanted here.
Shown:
6,36
